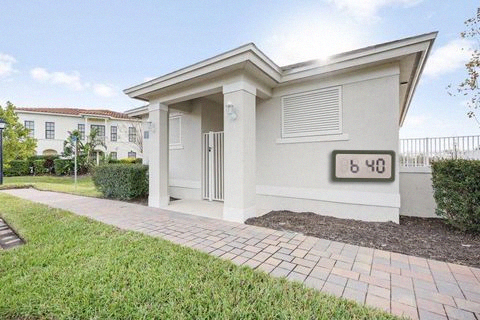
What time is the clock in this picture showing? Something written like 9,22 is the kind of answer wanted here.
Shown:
6,40
